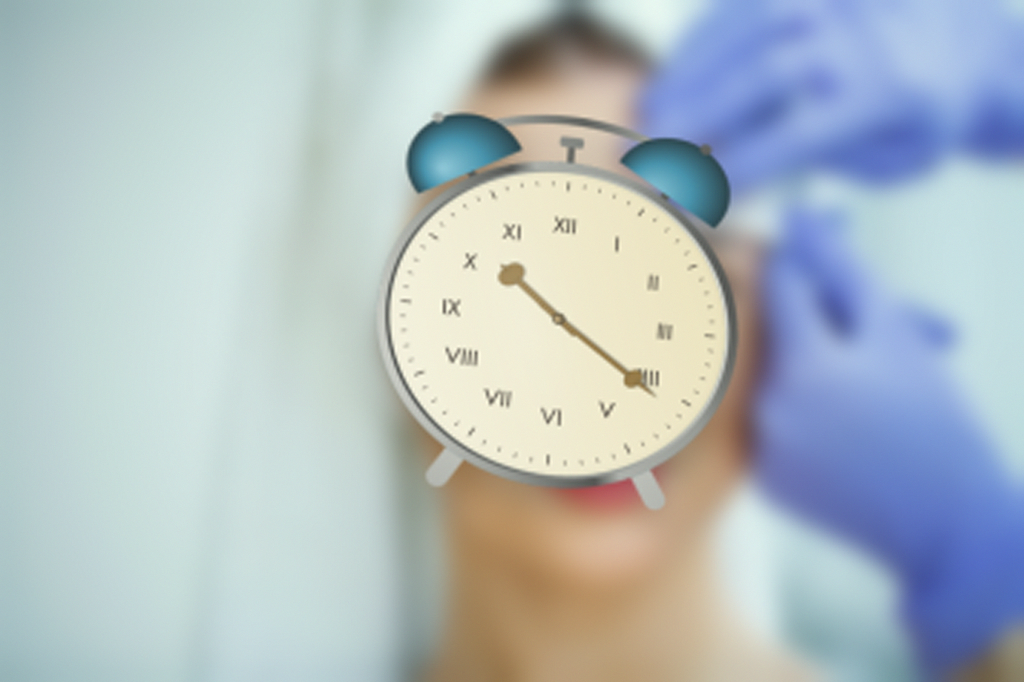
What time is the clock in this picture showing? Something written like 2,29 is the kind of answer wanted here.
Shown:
10,21
